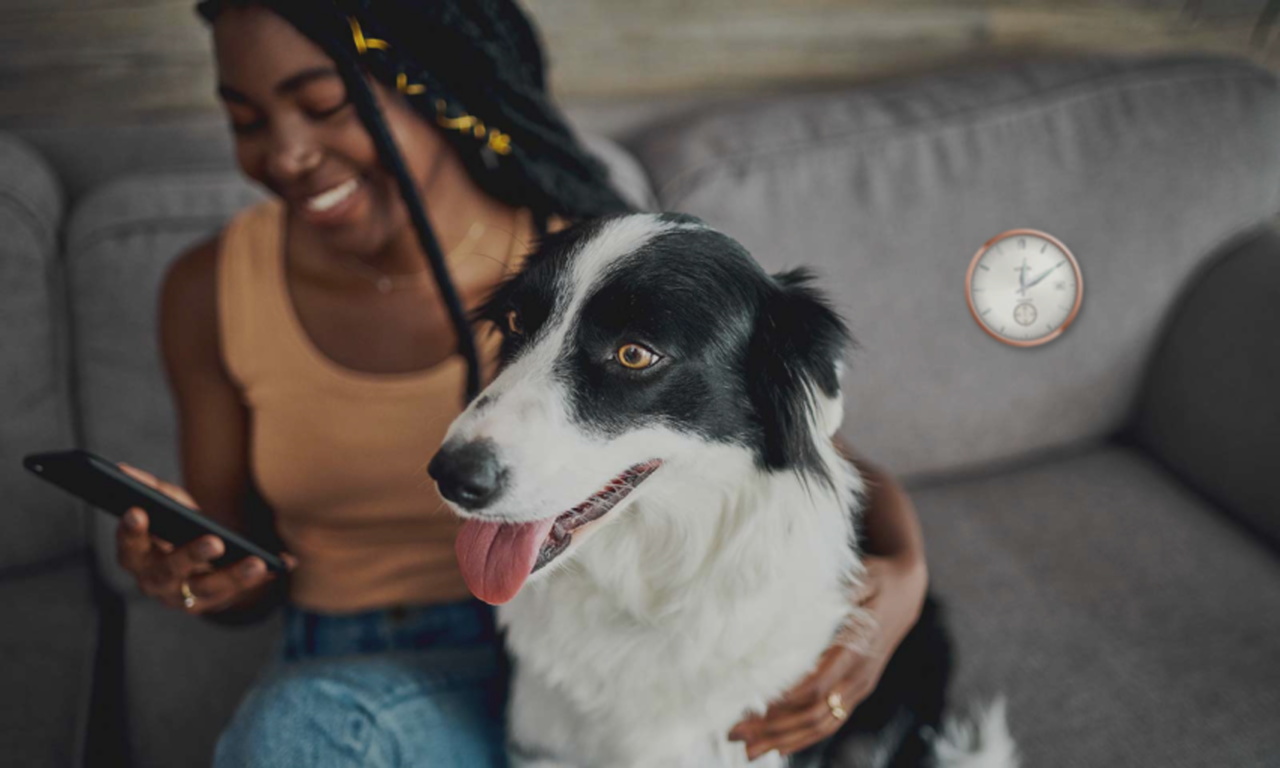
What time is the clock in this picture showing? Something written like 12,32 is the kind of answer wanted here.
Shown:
12,10
